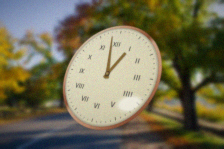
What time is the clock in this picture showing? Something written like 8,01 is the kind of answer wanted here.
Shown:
12,58
